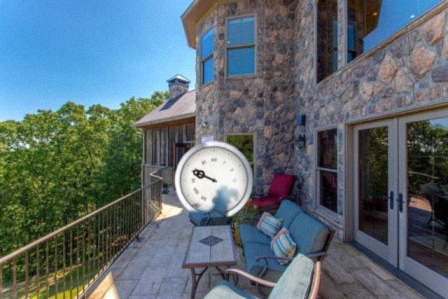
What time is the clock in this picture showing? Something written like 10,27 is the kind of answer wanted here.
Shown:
9,49
